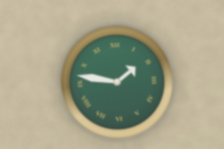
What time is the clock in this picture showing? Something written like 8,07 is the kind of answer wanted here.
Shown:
1,47
